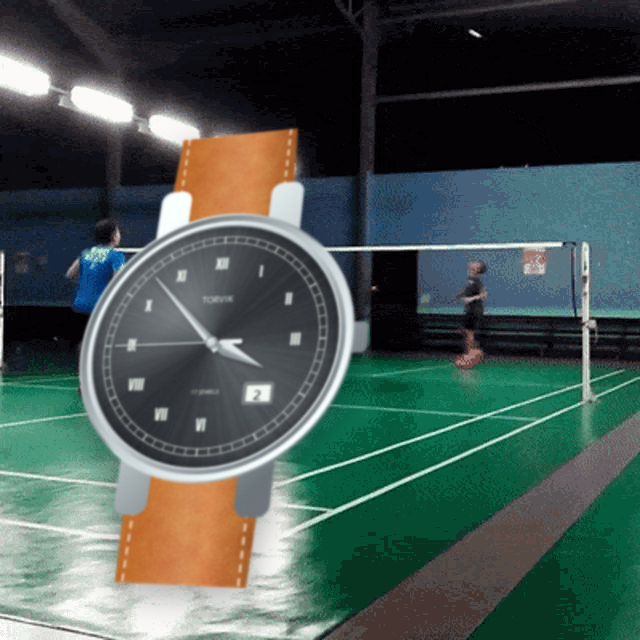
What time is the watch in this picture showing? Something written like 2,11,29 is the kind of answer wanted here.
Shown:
3,52,45
